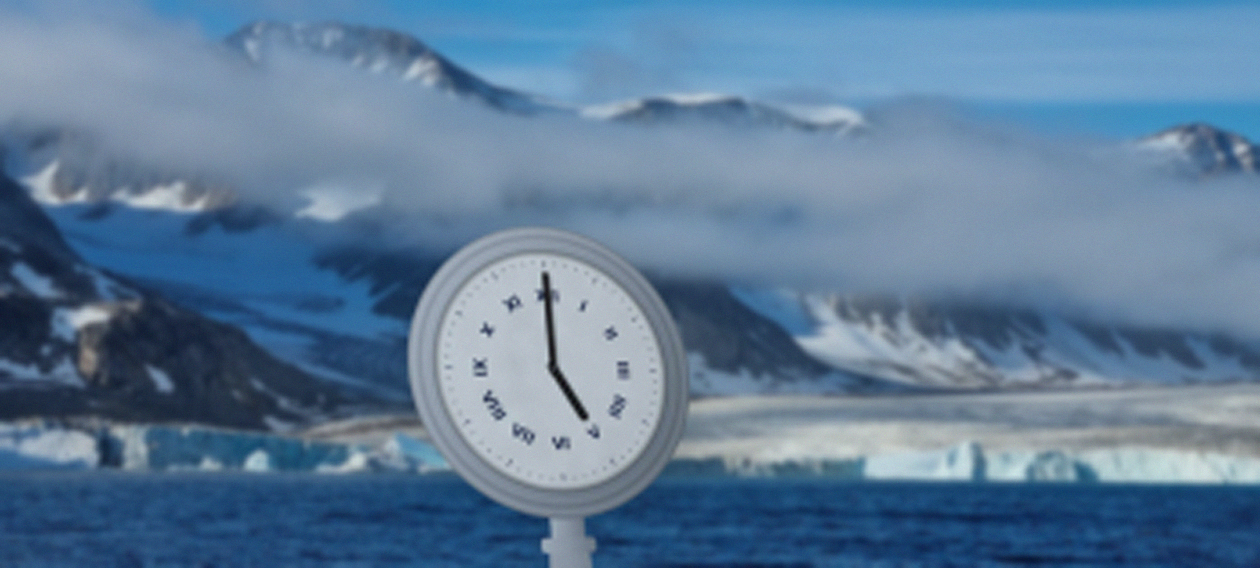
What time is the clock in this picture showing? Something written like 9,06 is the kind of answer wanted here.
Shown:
5,00
